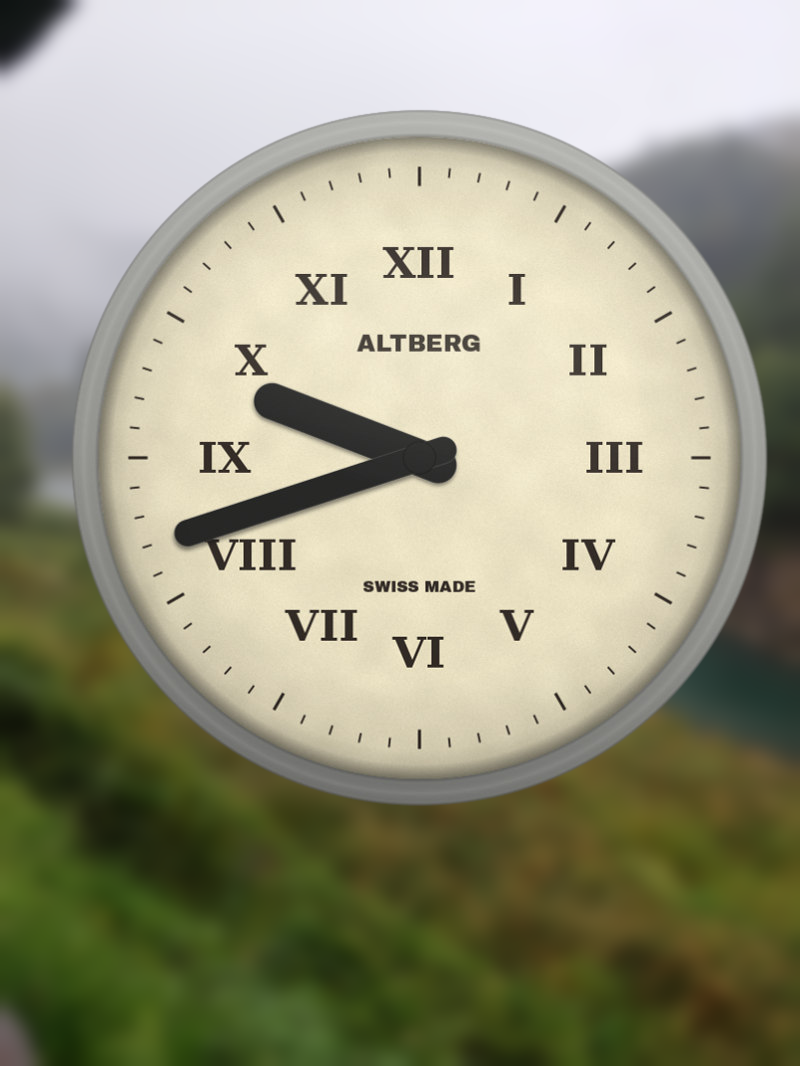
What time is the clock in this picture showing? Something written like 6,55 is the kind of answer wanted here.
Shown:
9,42
